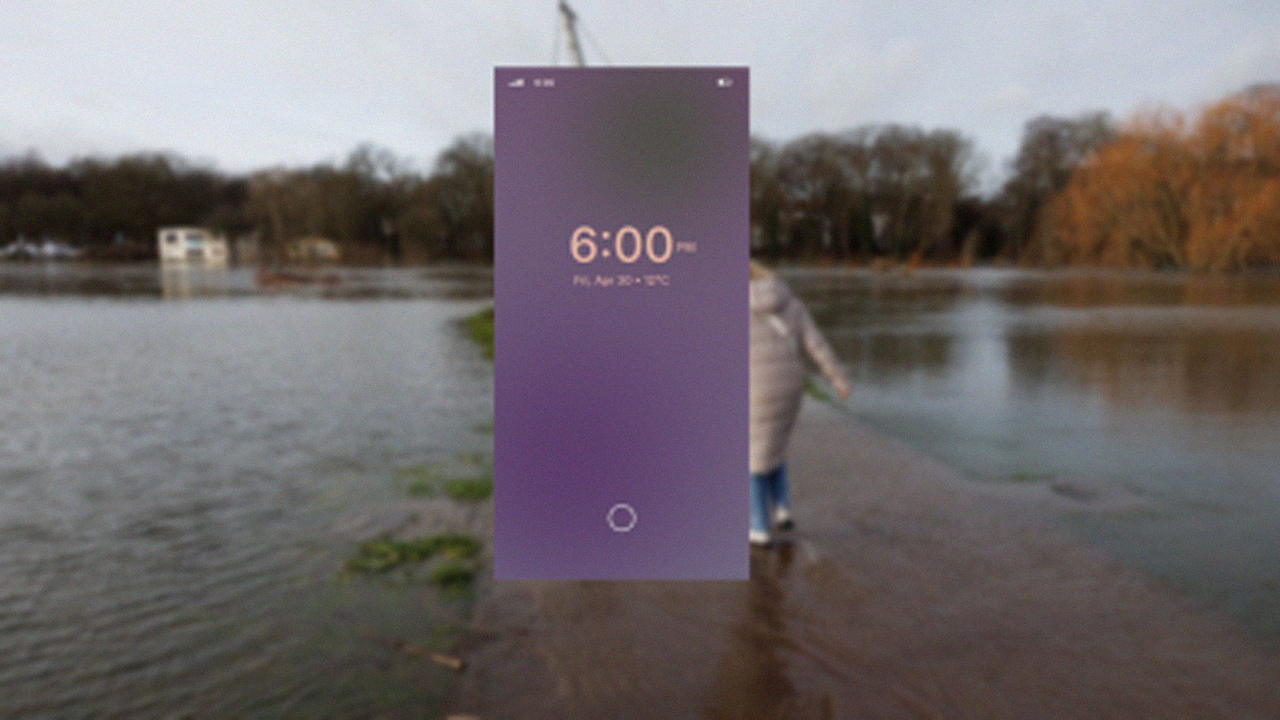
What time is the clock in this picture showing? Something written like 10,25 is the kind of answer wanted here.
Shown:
6,00
